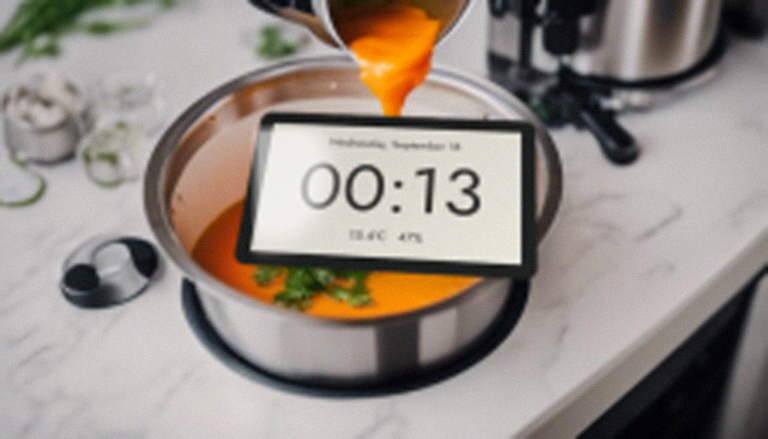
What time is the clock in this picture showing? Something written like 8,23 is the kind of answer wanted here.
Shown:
0,13
